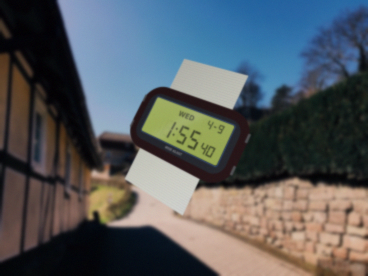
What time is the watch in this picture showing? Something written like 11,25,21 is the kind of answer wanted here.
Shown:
1,55,40
